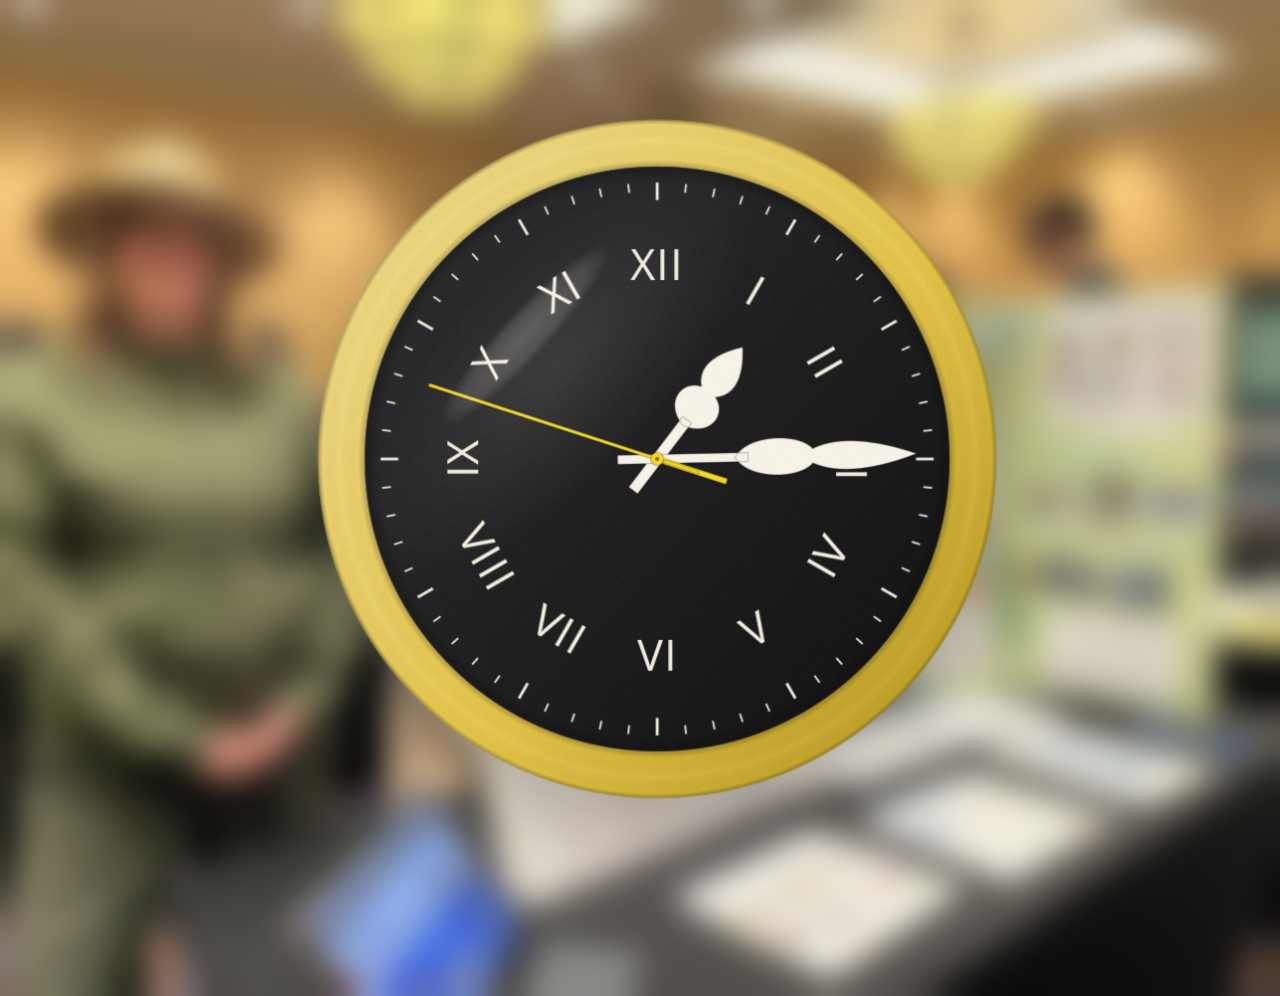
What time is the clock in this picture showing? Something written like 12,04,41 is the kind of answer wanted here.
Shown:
1,14,48
